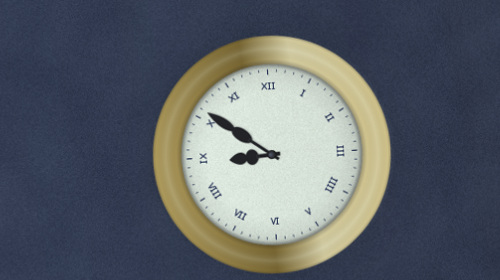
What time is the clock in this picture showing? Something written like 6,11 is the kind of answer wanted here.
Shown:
8,51
